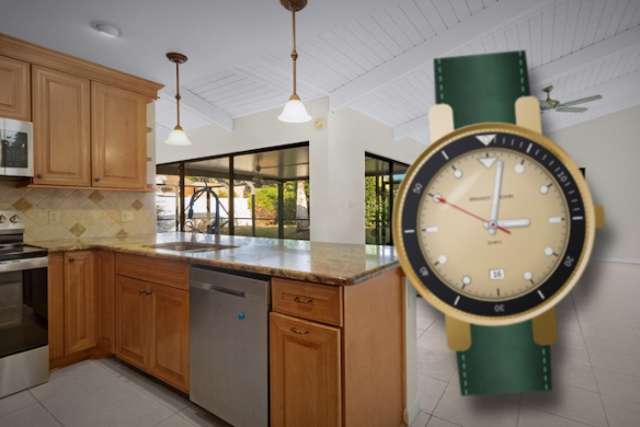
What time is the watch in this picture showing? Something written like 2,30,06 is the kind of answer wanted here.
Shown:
3,01,50
